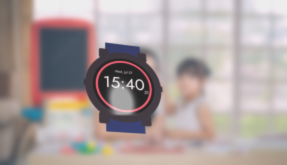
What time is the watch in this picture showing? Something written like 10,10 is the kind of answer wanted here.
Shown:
15,40
